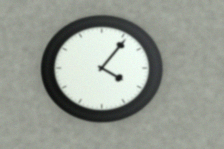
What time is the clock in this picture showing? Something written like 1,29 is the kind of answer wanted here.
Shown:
4,06
